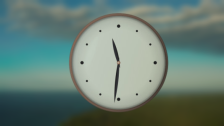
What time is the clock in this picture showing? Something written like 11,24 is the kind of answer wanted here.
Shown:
11,31
